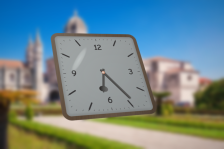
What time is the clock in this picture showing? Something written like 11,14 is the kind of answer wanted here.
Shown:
6,24
